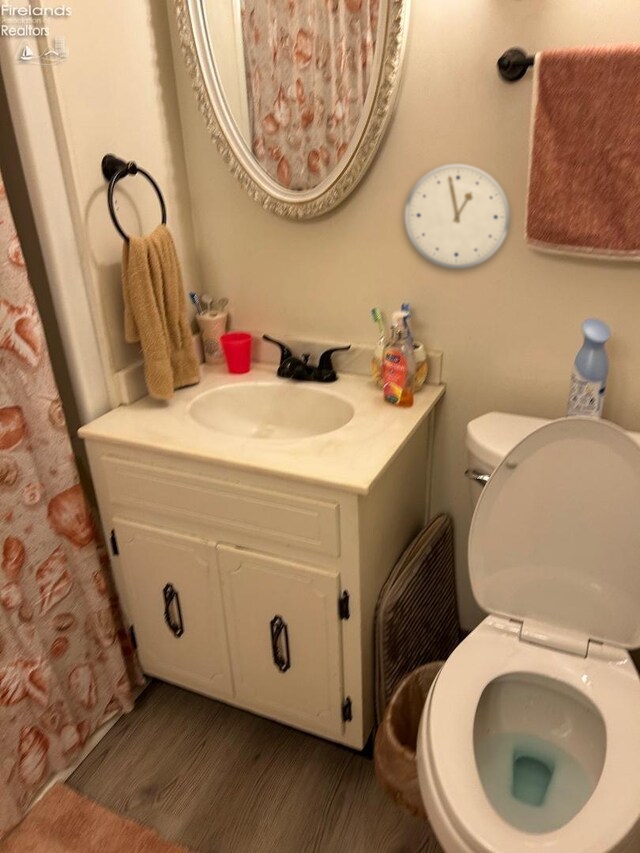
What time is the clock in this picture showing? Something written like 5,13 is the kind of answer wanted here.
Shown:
12,58
